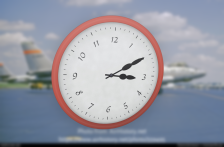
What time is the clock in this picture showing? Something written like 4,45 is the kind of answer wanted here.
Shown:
3,10
